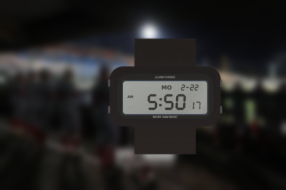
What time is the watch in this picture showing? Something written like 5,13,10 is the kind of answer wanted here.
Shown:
5,50,17
